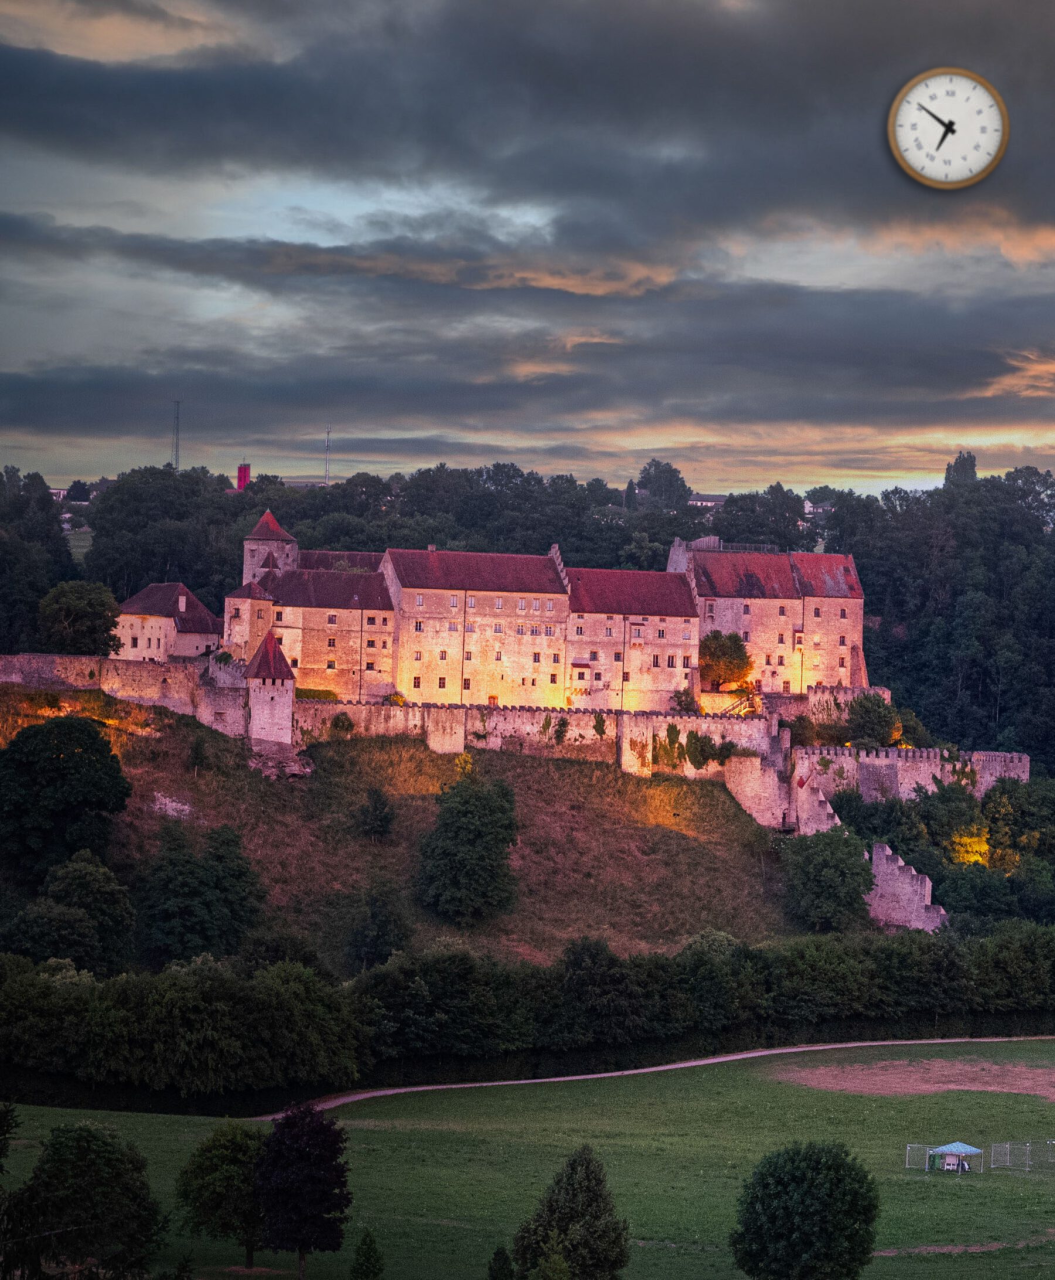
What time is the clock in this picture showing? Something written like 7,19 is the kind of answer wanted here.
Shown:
6,51
